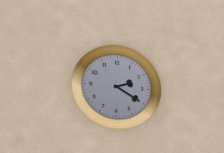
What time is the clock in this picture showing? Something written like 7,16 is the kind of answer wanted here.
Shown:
2,20
